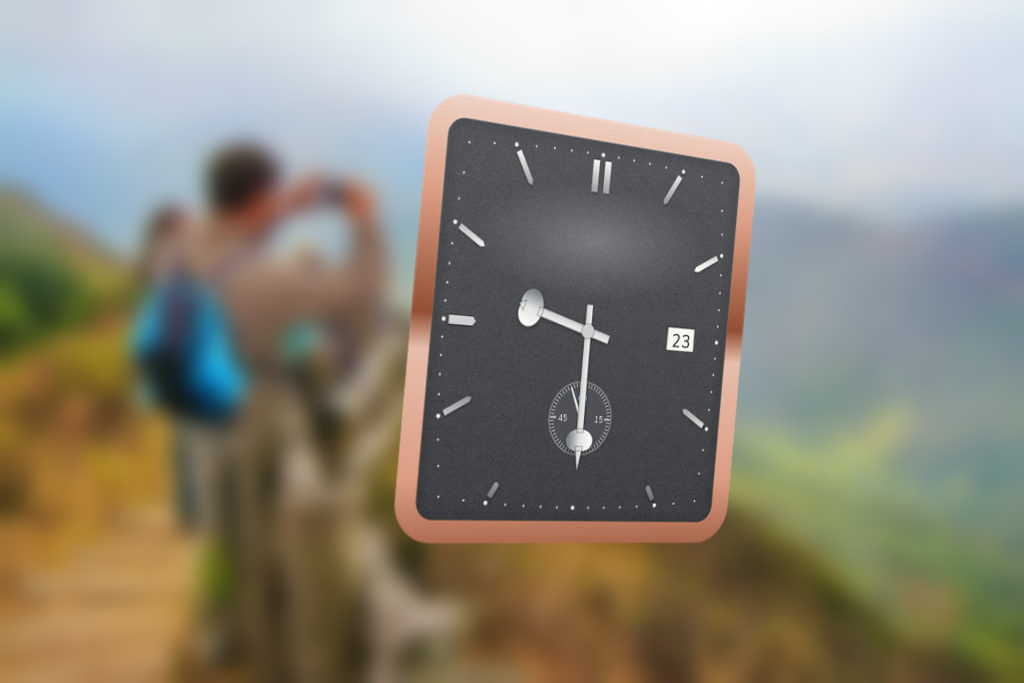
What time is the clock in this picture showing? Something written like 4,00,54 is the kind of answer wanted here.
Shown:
9,29,56
